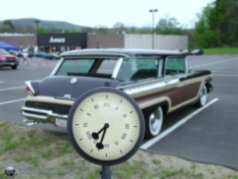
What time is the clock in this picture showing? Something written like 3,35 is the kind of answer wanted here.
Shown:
7,33
